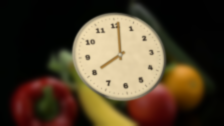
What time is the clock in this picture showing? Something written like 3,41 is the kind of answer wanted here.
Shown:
8,01
